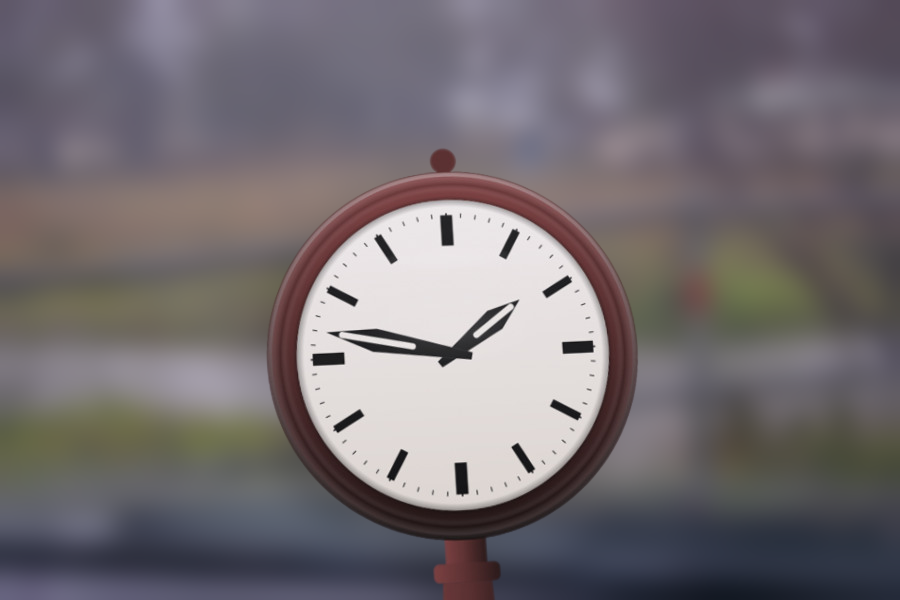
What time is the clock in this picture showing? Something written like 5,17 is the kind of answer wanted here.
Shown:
1,47
